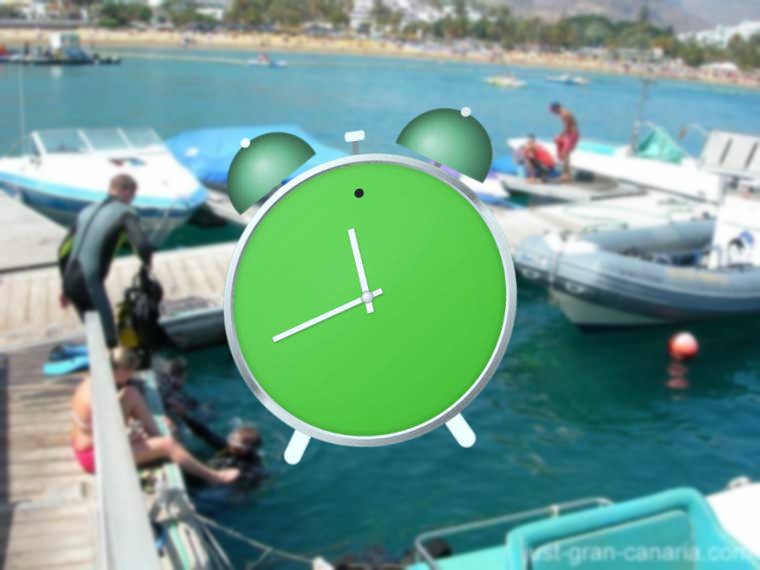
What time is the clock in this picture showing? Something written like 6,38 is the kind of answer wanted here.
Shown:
11,42
